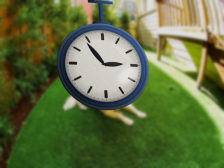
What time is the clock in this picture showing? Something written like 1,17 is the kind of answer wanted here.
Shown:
2,54
